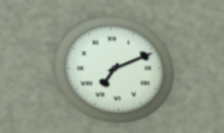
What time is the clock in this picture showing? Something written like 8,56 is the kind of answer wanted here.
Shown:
7,11
